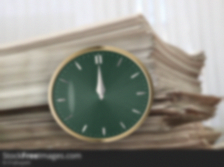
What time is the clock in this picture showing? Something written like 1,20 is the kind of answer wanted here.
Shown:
12,00
